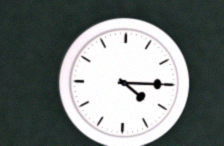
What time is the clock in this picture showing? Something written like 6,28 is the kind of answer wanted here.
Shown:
4,15
